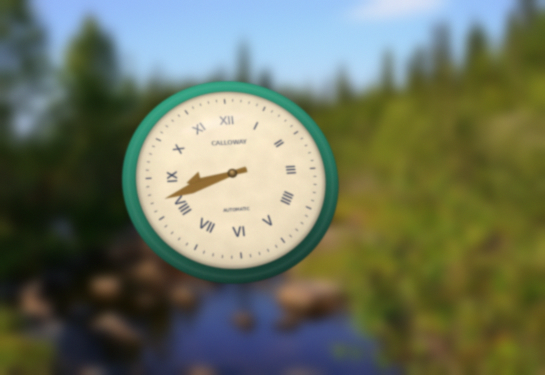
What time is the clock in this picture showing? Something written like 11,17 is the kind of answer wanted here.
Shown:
8,42
